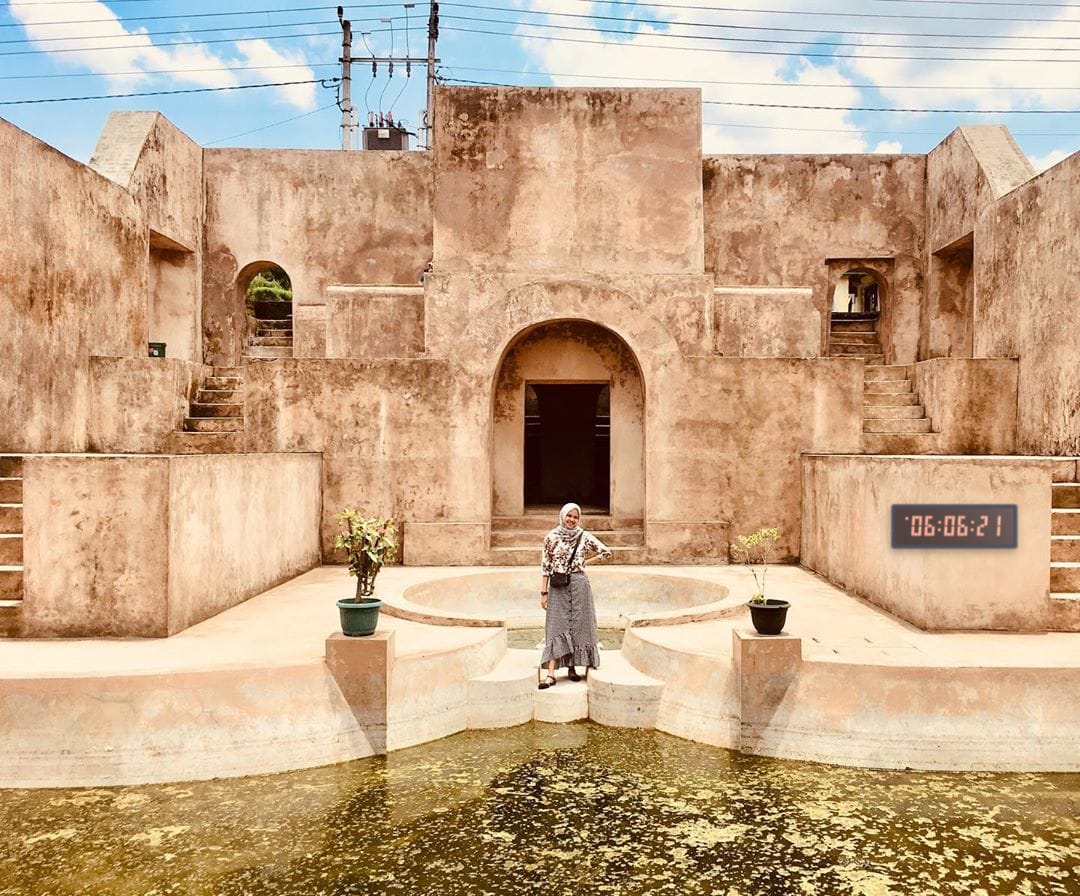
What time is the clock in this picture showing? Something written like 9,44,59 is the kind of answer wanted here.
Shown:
6,06,21
